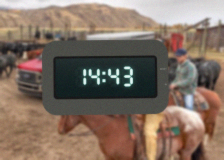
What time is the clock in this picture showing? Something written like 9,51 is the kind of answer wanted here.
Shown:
14,43
